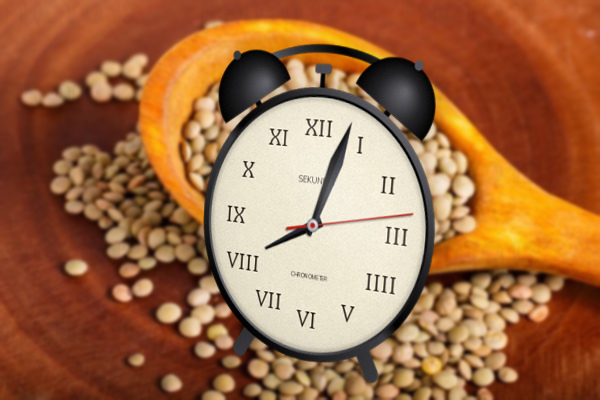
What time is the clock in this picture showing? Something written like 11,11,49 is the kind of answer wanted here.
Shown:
8,03,13
